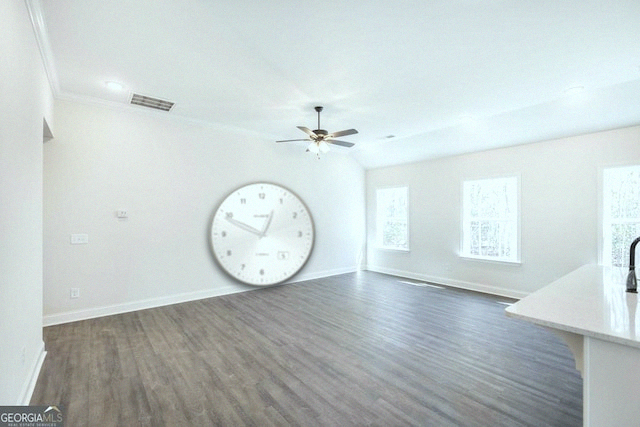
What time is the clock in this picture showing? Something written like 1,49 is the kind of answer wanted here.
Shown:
12,49
